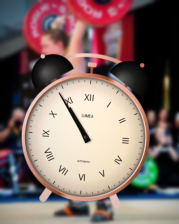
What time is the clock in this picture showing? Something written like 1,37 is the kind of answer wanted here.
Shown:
10,54
